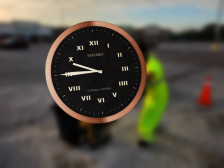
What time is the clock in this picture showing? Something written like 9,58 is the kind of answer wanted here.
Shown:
9,45
